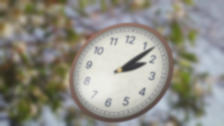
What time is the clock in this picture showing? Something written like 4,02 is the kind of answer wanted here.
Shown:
2,07
